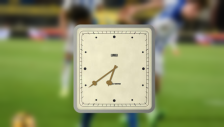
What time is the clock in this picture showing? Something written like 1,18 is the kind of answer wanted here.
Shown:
6,39
